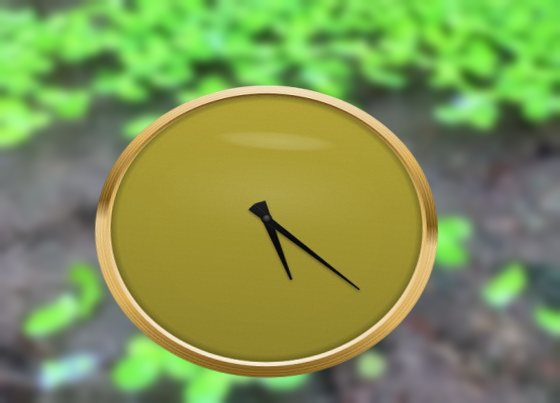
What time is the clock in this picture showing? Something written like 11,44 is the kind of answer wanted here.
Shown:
5,22
